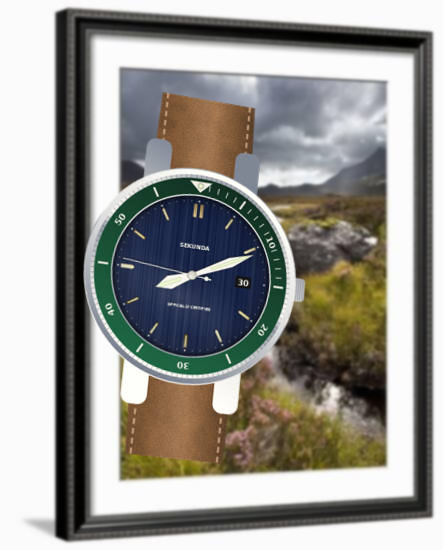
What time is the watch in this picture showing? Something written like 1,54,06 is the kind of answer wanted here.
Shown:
8,10,46
